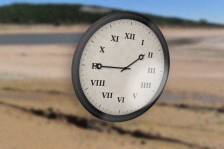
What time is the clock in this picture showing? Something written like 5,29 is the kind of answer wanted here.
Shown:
1,45
